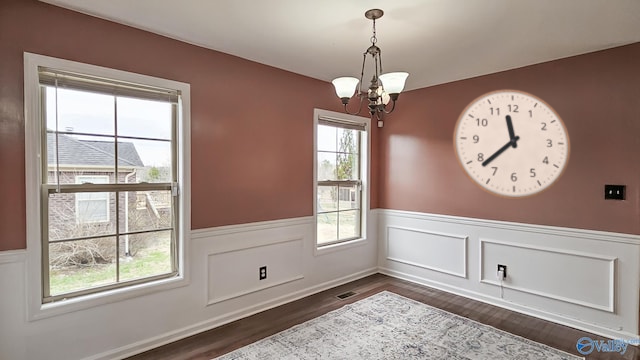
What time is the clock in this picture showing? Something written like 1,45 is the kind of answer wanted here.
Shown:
11,38
